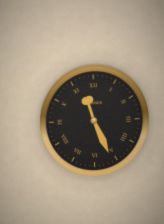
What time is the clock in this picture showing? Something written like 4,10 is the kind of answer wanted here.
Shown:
11,26
